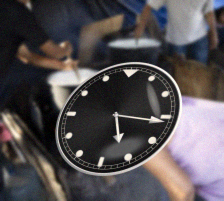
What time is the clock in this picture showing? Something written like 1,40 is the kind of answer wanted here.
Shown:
5,16
